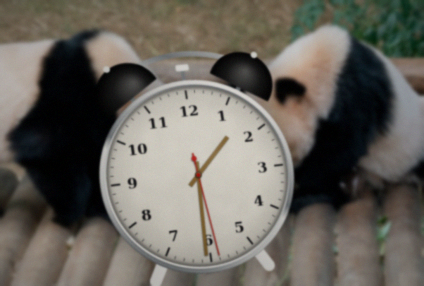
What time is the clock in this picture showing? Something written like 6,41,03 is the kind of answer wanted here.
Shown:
1,30,29
